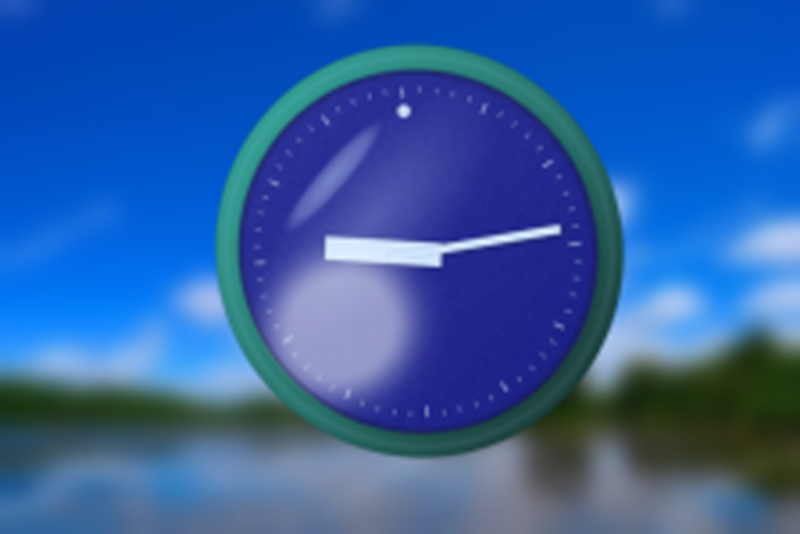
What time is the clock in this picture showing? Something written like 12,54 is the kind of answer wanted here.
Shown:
9,14
